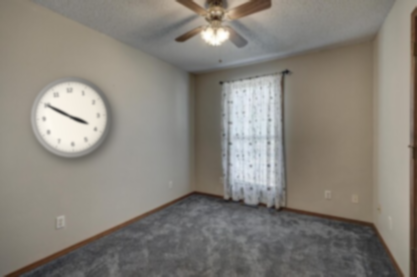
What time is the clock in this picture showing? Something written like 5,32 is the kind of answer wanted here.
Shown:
3,50
